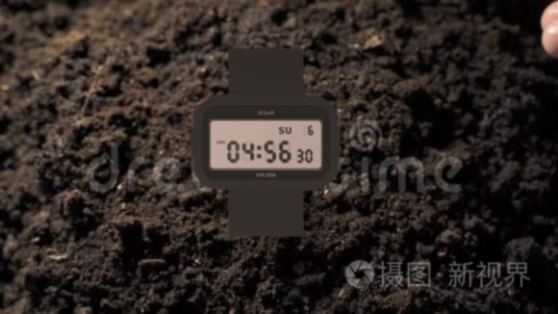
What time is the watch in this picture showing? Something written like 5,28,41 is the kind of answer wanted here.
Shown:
4,56,30
